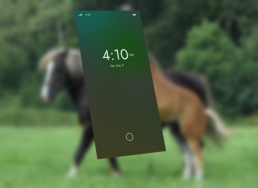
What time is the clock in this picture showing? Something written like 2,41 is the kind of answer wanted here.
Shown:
4,10
